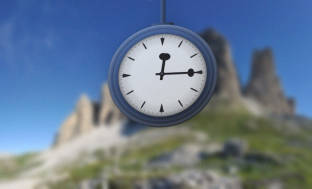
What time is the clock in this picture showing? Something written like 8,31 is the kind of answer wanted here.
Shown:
12,15
